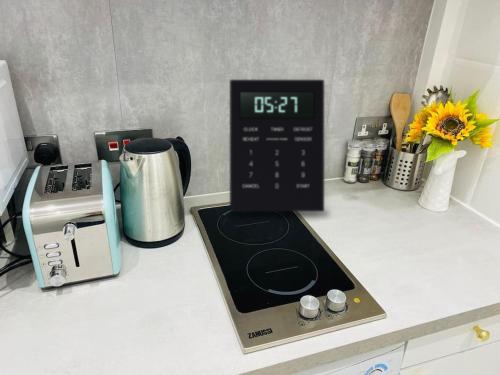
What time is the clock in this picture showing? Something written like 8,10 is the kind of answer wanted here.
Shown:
5,27
